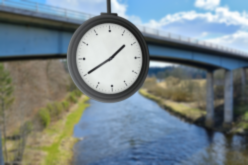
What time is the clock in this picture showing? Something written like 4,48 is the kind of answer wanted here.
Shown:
1,40
